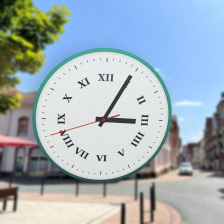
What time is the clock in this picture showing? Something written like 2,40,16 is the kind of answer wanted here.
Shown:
3,04,42
